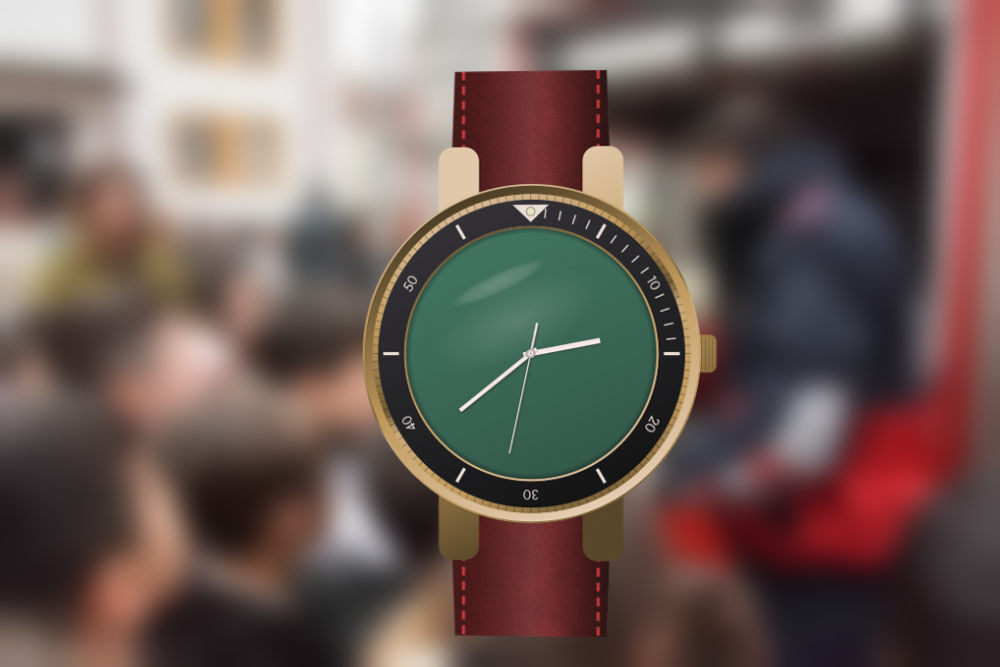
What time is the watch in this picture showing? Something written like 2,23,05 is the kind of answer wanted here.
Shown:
2,38,32
